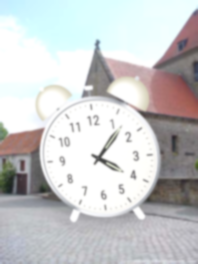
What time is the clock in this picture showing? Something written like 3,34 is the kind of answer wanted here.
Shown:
4,07
